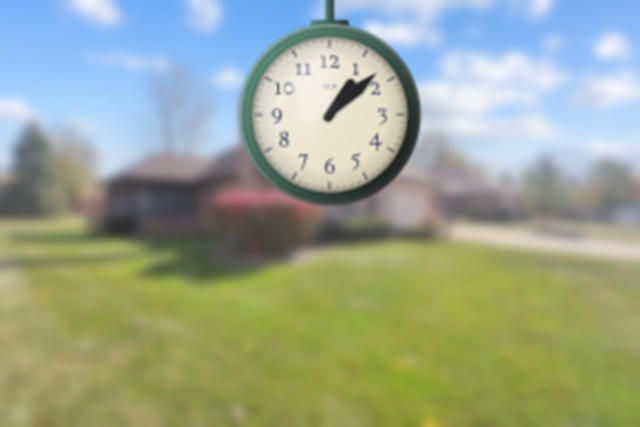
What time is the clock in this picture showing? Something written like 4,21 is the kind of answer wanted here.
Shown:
1,08
